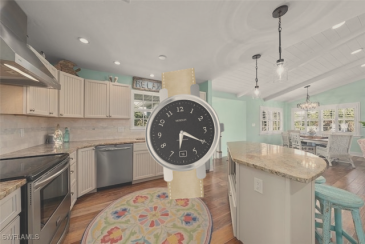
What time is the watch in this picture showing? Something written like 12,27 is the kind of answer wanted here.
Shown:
6,20
